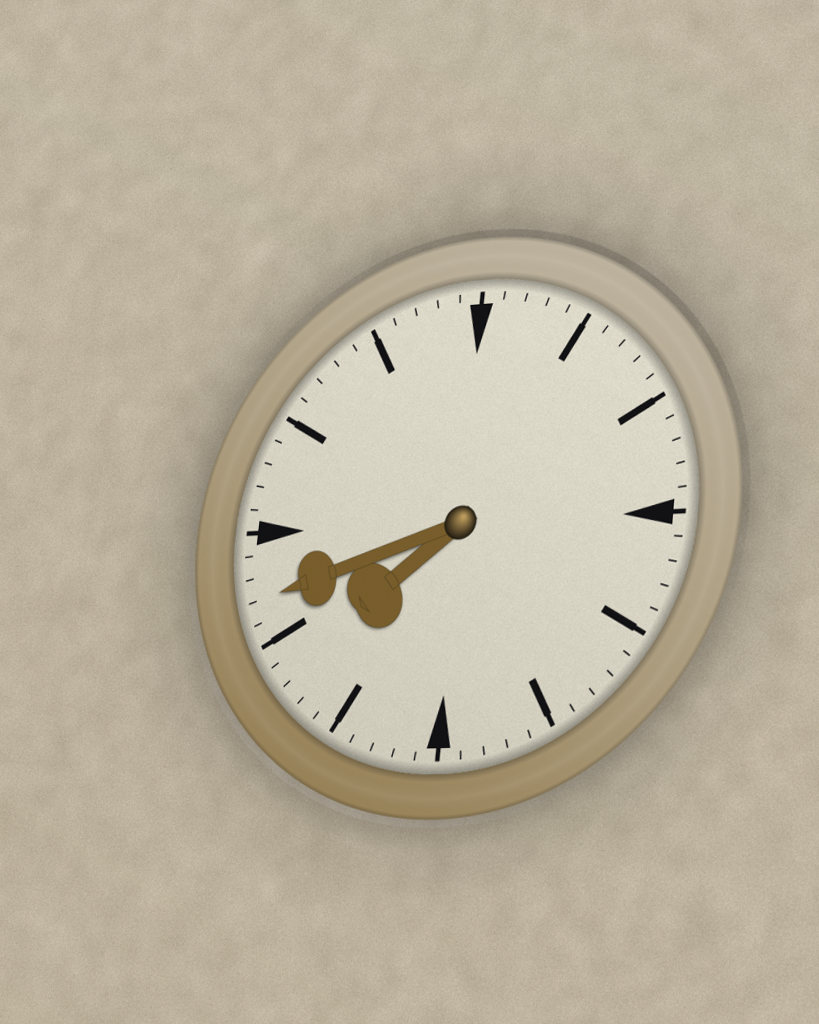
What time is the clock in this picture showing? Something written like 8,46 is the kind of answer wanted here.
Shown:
7,42
